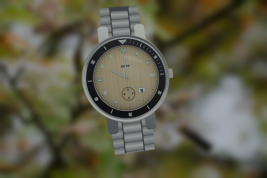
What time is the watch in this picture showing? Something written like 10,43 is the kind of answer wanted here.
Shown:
10,00
